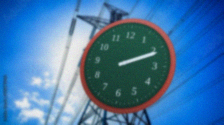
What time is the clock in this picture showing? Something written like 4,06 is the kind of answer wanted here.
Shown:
2,11
